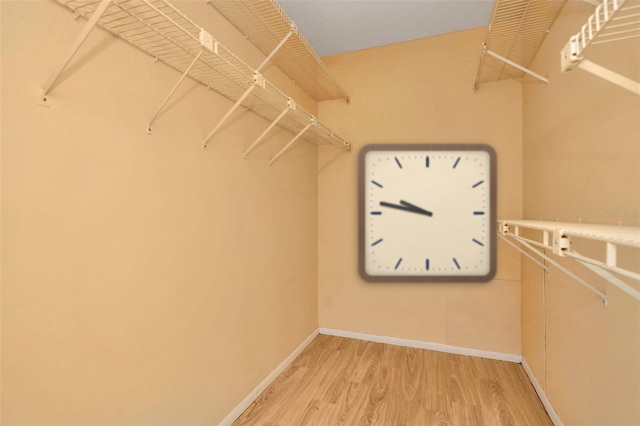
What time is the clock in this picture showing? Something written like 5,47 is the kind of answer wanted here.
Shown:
9,47
